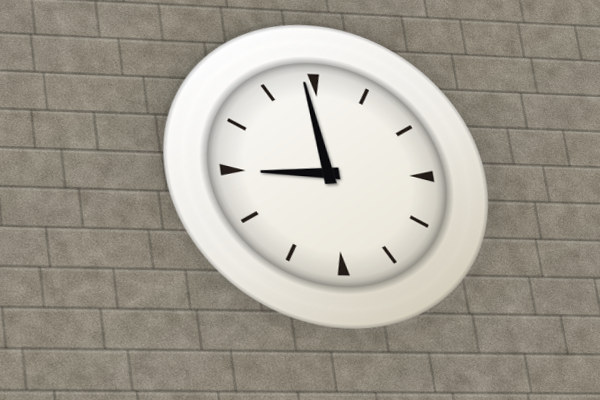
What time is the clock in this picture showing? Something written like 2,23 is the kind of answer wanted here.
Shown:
8,59
